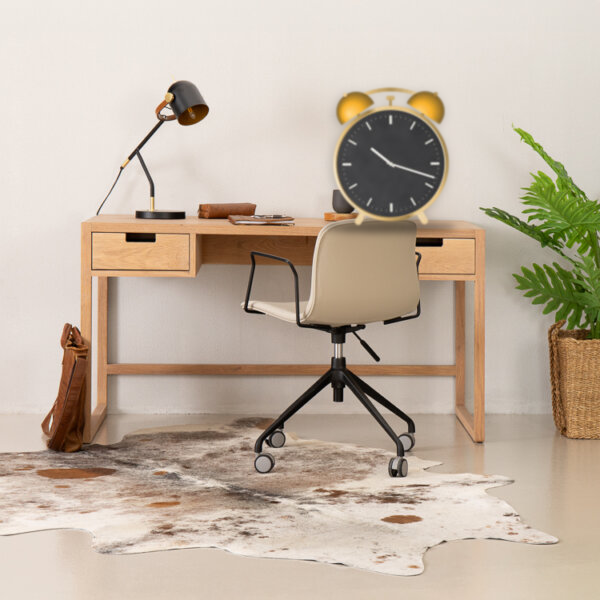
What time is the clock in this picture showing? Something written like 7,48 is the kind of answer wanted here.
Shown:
10,18
